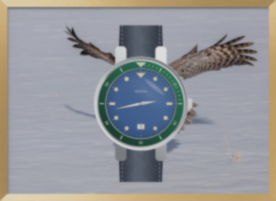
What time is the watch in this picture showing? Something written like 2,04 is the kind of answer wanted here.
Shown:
2,43
